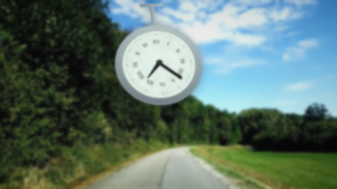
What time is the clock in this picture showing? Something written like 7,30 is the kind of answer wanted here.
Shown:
7,22
